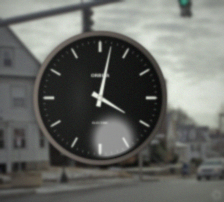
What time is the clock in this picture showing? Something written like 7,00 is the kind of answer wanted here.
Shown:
4,02
